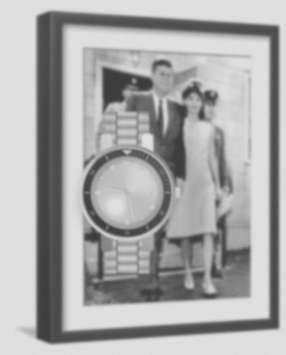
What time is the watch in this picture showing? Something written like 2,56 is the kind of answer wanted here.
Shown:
9,28
